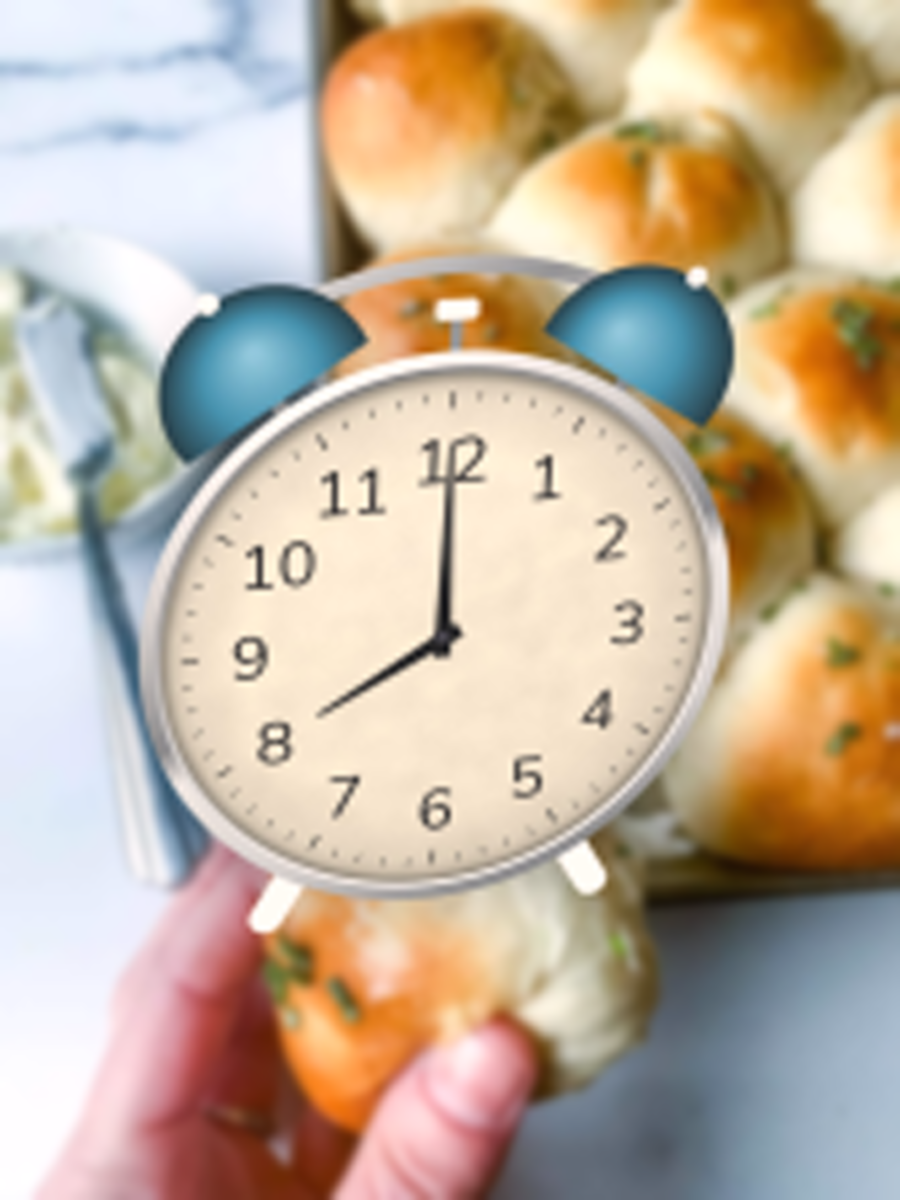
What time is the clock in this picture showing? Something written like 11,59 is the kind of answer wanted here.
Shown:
8,00
